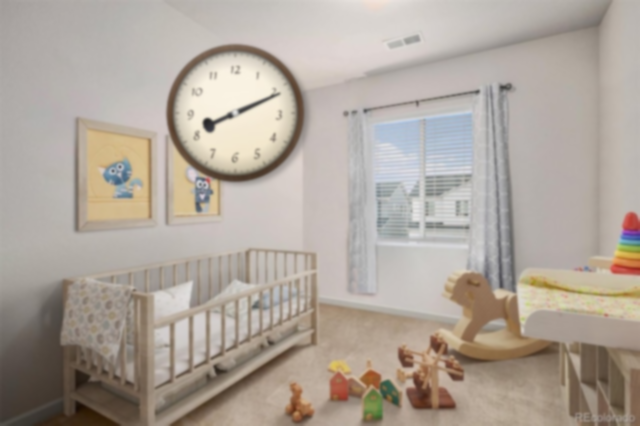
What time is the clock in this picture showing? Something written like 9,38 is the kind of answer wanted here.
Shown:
8,11
